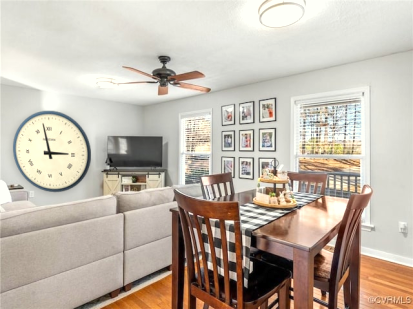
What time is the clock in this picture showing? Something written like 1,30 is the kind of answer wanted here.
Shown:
2,58
